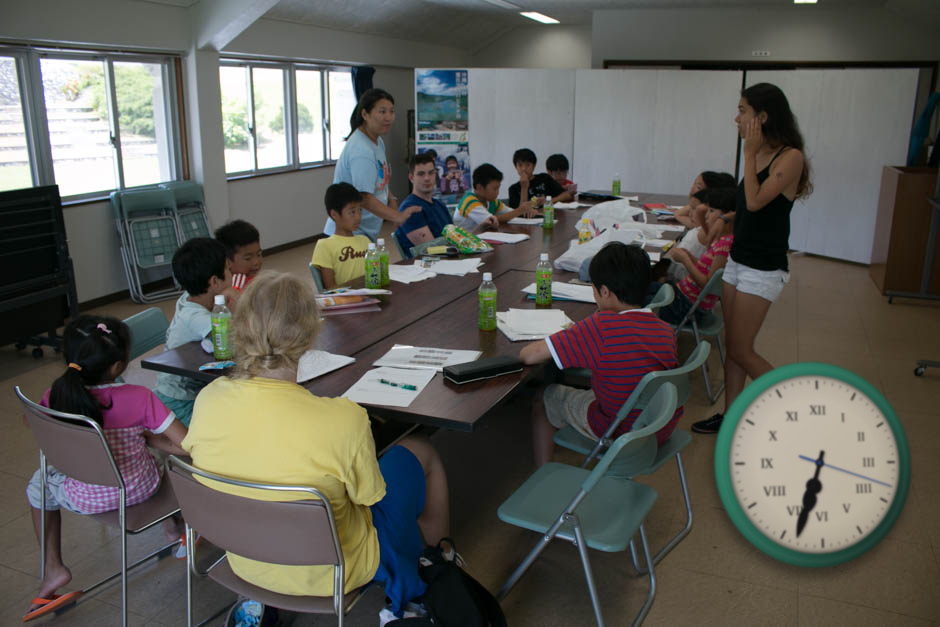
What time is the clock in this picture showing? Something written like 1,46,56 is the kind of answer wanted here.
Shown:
6,33,18
